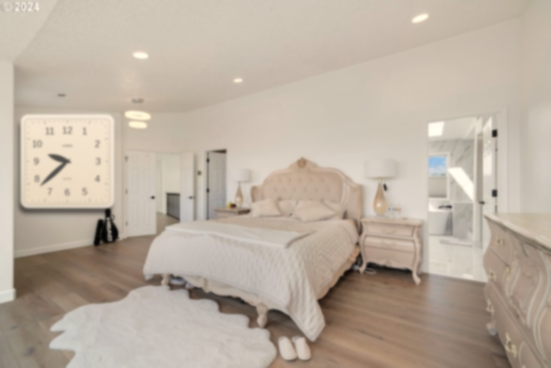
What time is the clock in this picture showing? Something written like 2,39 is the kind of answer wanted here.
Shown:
9,38
